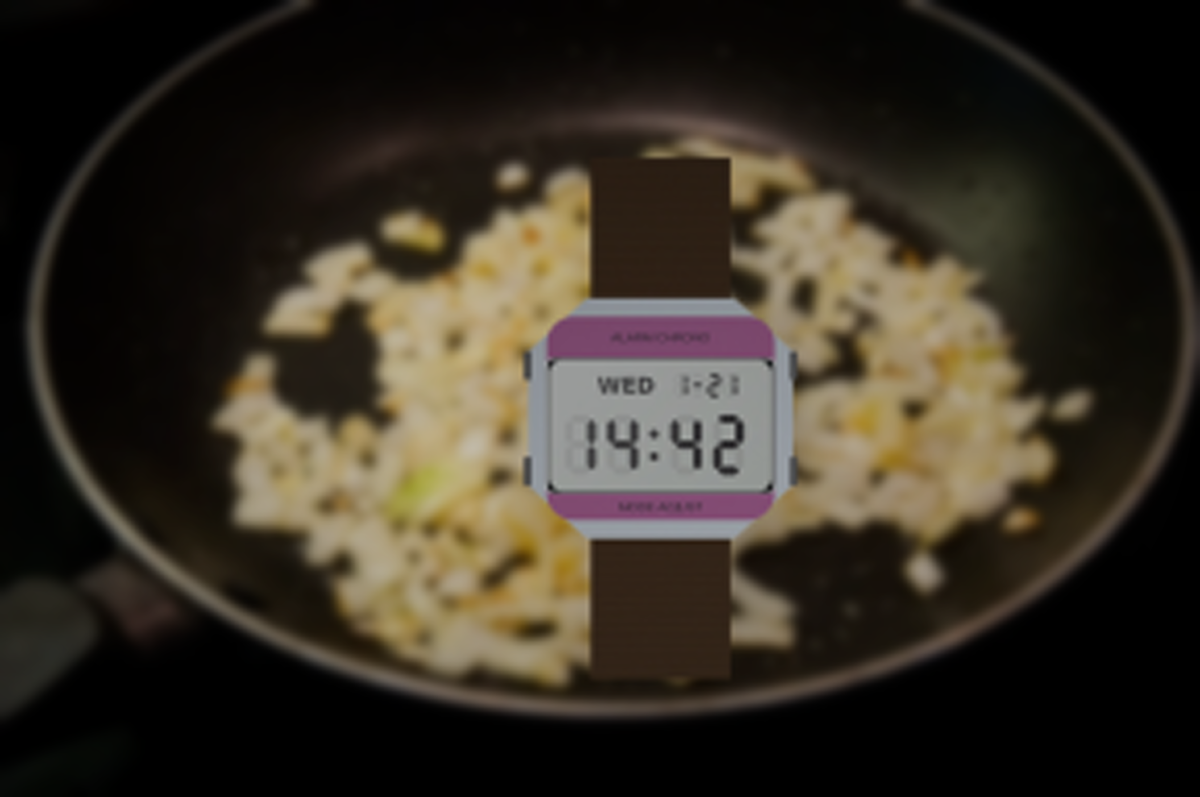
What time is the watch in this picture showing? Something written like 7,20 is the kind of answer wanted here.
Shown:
14,42
